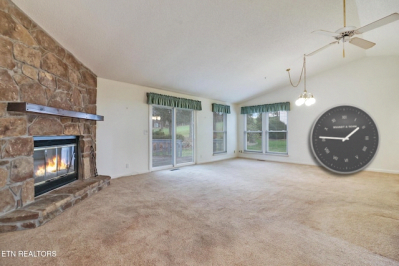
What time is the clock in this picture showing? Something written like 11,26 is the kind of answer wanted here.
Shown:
1,46
